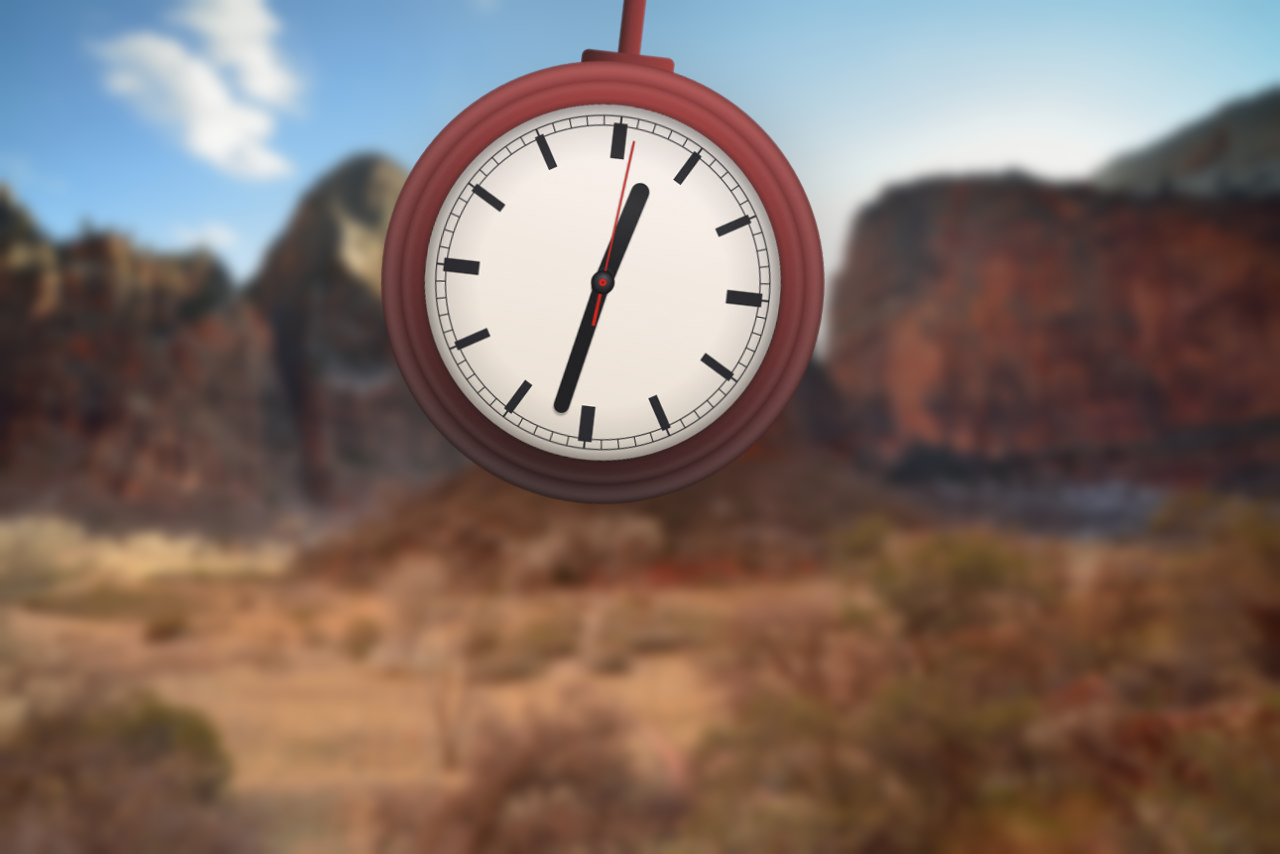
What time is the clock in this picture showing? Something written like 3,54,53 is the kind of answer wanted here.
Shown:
12,32,01
